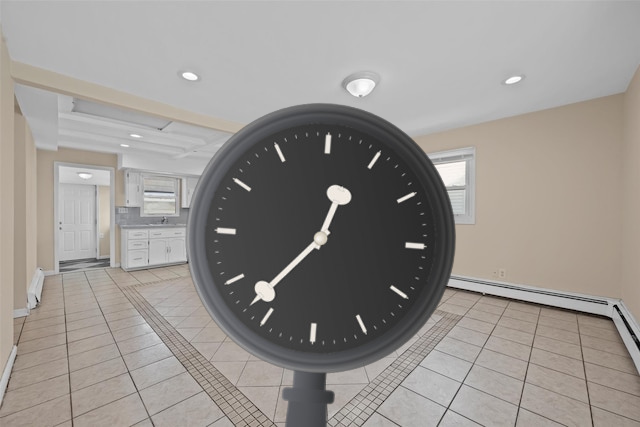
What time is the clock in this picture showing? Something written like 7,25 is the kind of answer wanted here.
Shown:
12,37
